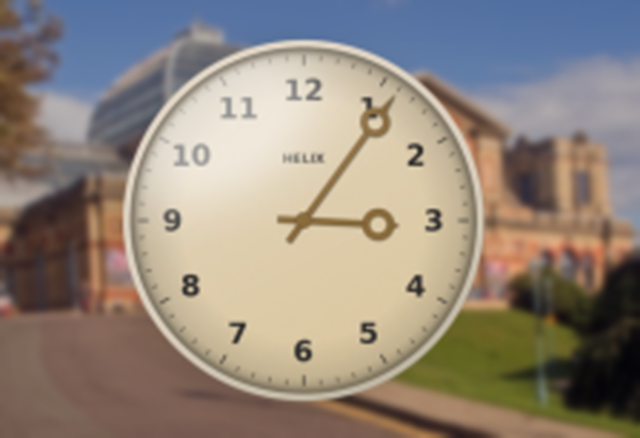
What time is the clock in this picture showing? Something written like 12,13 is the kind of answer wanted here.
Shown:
3,06
